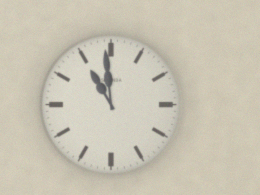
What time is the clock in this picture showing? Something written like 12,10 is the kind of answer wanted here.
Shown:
10,59
